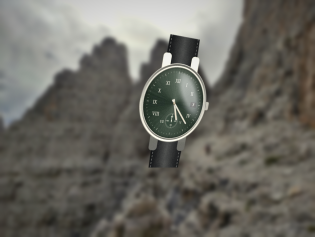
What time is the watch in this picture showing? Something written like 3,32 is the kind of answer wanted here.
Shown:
5,23
